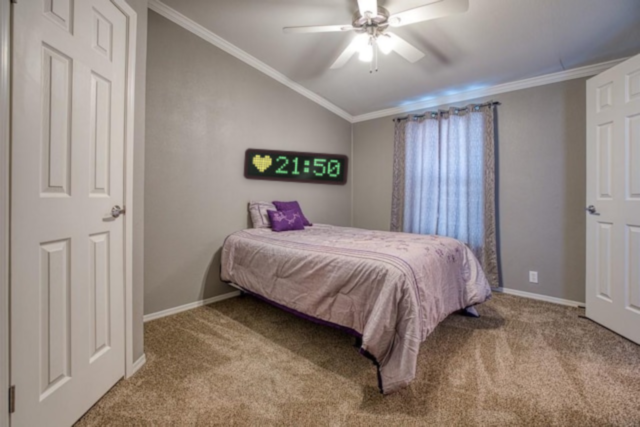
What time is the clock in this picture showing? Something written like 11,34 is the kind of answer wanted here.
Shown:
21,50
